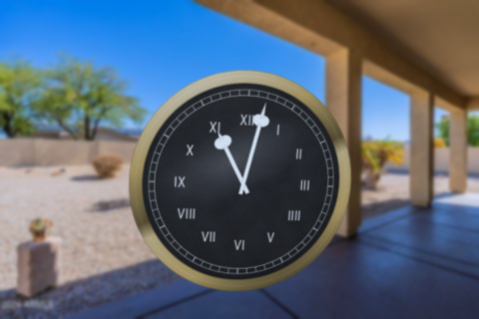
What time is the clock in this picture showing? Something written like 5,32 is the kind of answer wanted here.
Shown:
11,02
